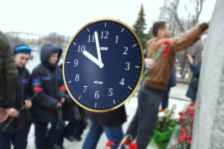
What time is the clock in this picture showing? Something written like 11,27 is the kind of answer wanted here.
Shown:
9,57
